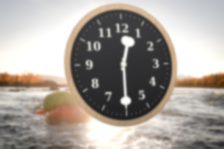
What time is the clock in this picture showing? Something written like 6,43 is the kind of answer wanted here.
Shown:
12,30
